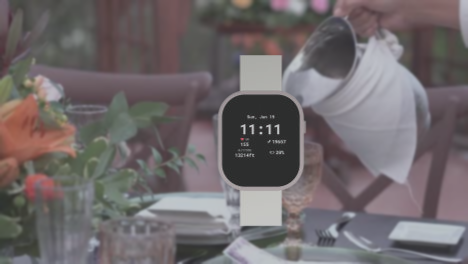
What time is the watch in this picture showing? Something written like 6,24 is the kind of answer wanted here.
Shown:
11,11
